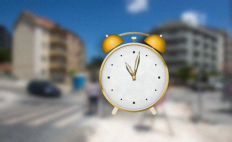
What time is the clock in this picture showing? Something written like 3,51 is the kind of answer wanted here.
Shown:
11,02
